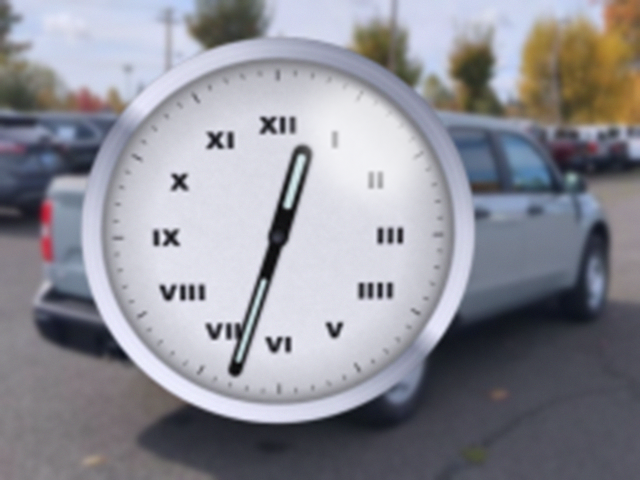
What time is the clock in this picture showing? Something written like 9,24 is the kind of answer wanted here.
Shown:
12,33
